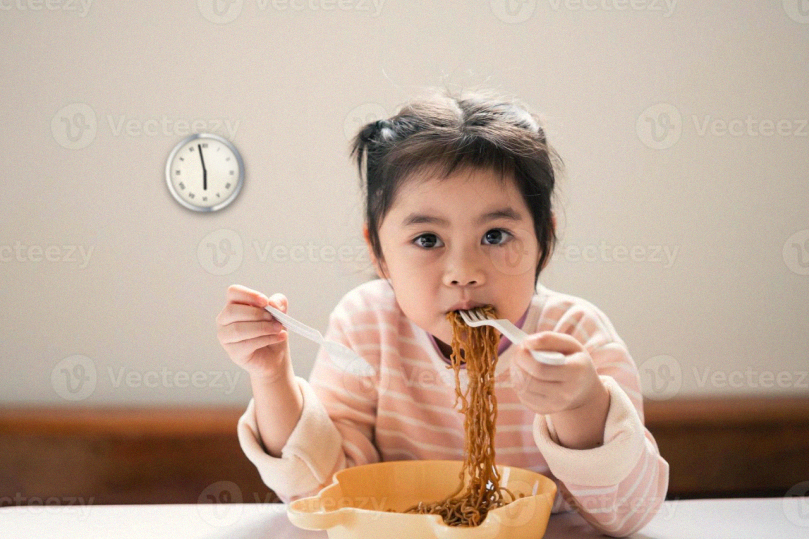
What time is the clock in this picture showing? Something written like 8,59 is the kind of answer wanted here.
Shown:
5,58
